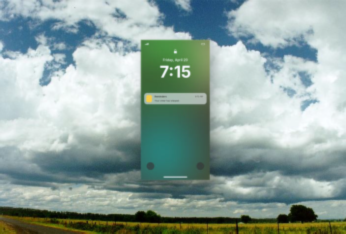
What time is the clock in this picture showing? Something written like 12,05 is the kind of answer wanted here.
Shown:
7,15
